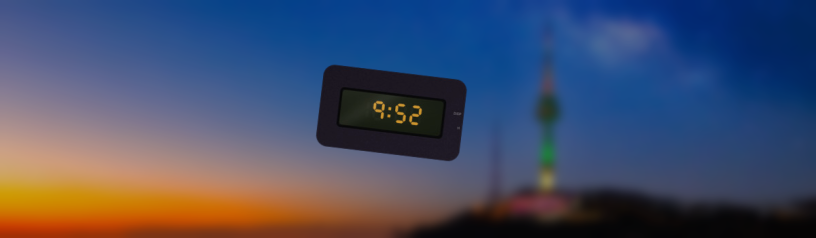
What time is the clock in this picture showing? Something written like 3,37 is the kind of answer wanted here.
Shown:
9,52
